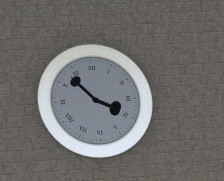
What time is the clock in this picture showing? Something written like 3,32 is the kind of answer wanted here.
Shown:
3,53
